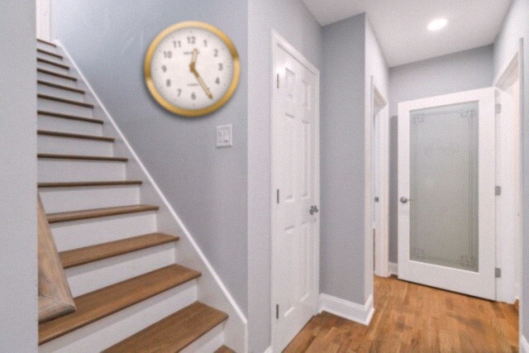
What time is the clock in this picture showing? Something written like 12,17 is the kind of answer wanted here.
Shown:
12,25
